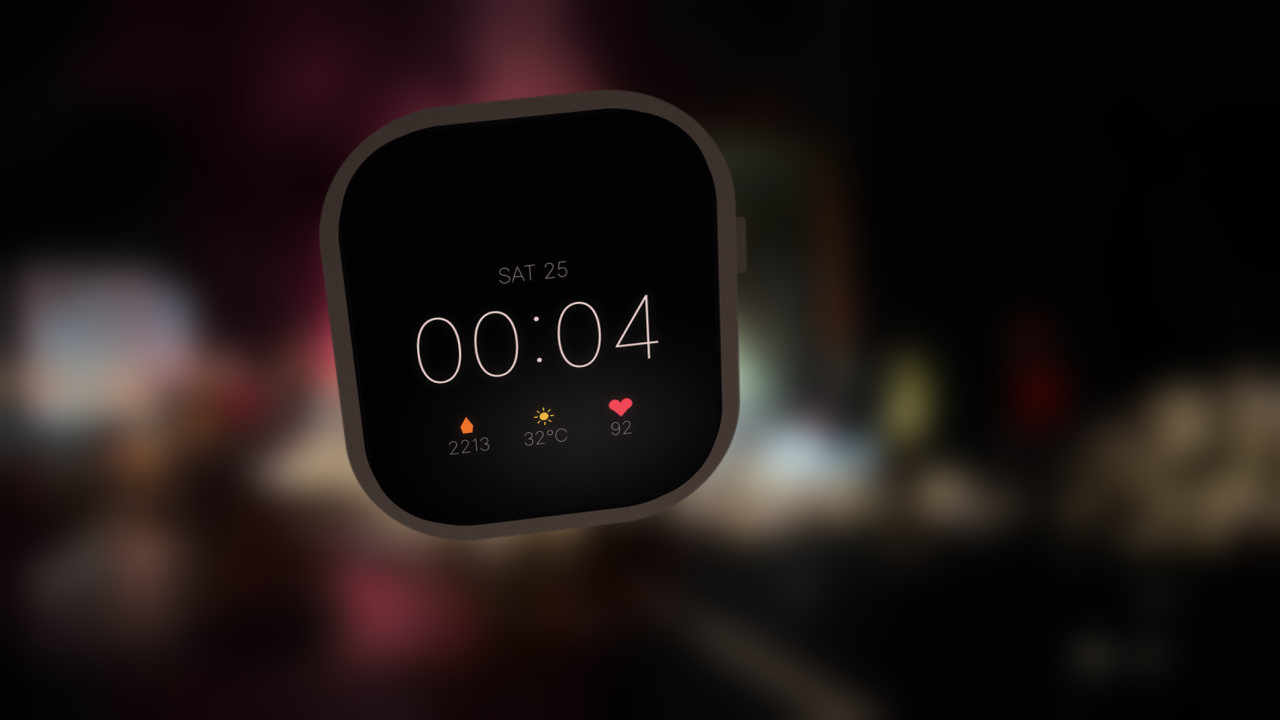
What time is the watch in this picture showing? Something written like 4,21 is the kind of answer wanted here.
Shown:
0,04
